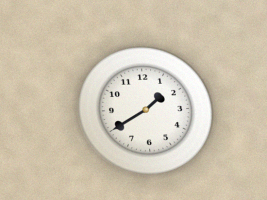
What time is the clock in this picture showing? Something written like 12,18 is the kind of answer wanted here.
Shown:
1,40
